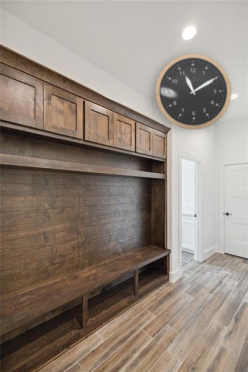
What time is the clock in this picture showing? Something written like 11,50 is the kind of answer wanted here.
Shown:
11,10
